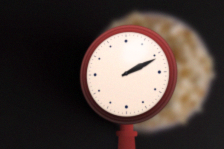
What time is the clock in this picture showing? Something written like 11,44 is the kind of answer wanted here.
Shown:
2,11
